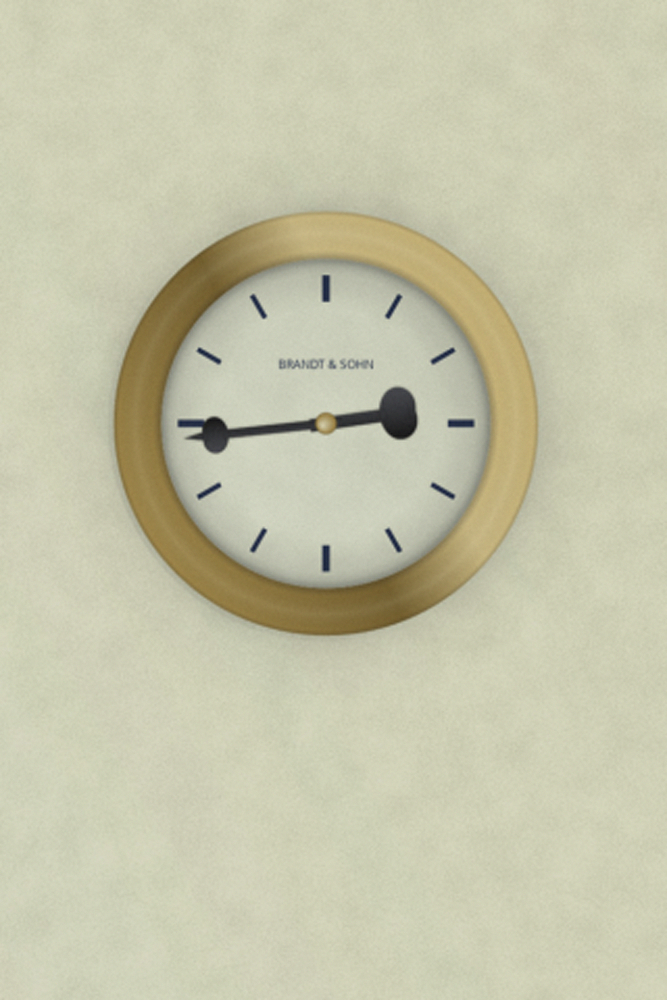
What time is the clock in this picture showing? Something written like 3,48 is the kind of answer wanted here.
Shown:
2,44
